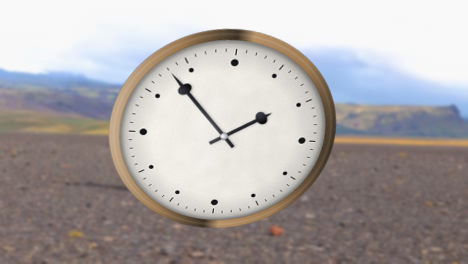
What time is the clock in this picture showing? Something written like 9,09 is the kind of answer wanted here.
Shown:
1,53
